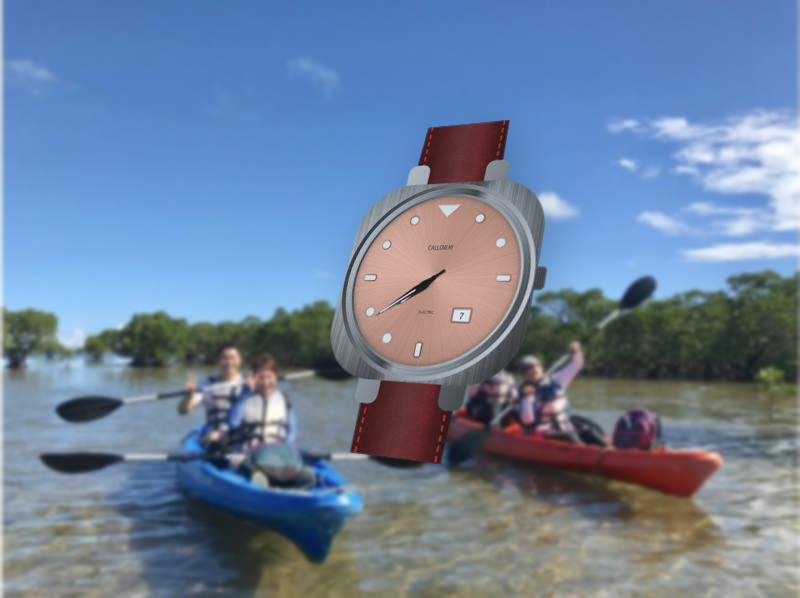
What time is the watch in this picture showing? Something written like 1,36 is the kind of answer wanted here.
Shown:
7,39
